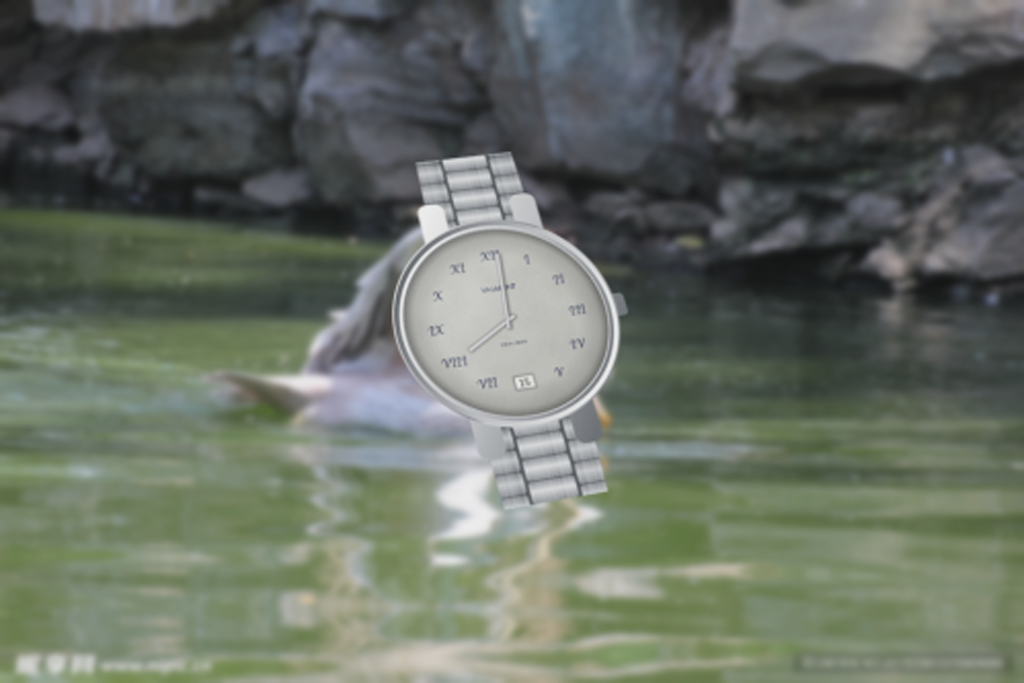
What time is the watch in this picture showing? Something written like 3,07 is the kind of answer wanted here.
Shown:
8,01
